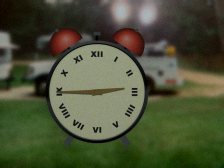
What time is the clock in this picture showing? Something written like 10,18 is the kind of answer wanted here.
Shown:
2,45
